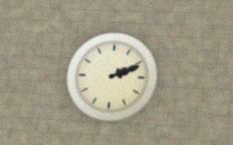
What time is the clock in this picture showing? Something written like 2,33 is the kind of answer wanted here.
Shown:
2,11
